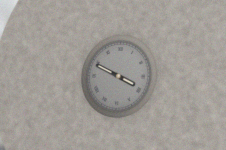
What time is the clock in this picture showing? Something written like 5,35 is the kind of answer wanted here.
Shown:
3,49
